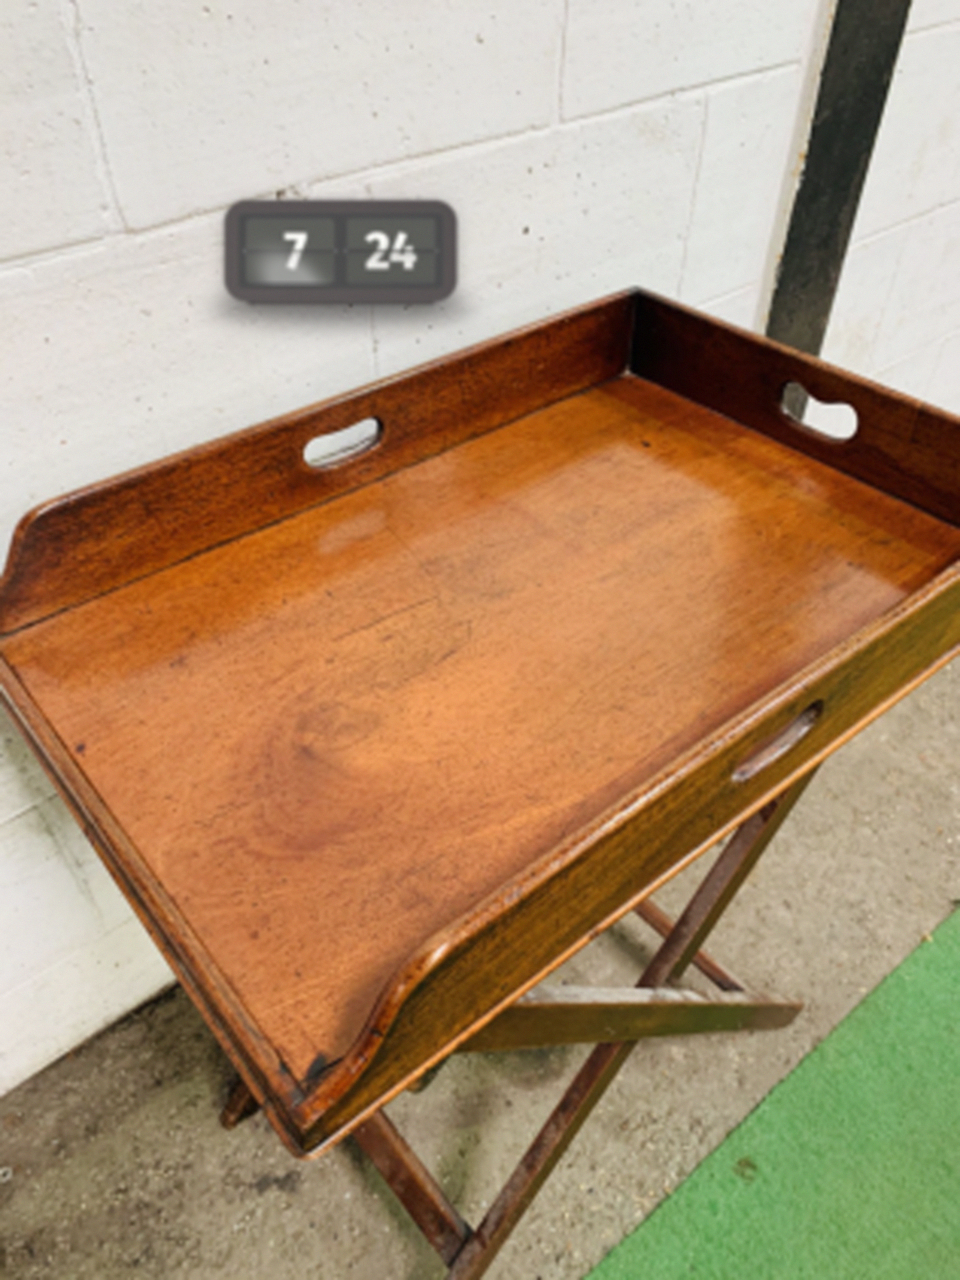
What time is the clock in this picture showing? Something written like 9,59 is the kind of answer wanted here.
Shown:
7,24
